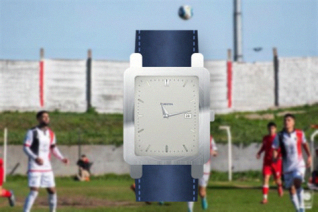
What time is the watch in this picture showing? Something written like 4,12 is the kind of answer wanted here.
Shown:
11,13
